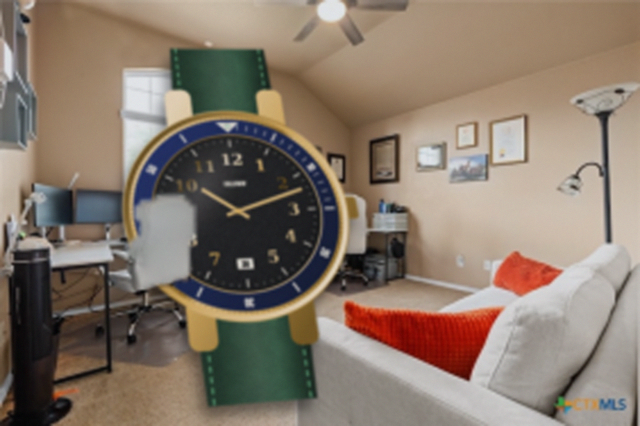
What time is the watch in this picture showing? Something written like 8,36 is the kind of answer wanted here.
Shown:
10,12
